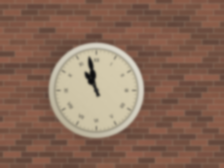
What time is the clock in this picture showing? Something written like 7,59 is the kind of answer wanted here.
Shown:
10,58
